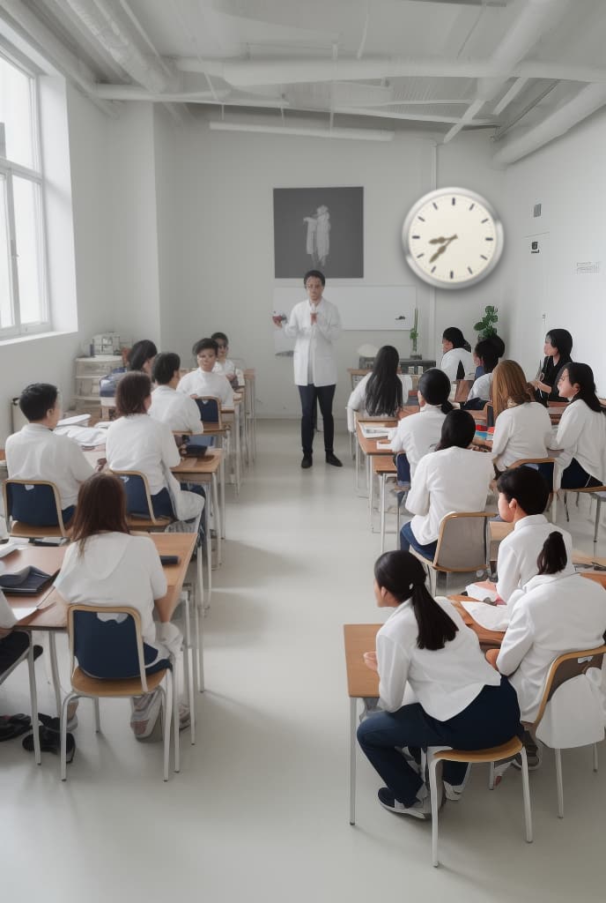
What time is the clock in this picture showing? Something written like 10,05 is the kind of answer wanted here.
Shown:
8,37
